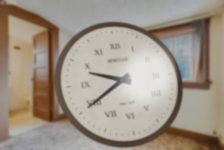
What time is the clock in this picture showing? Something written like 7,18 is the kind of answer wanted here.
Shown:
9,40
